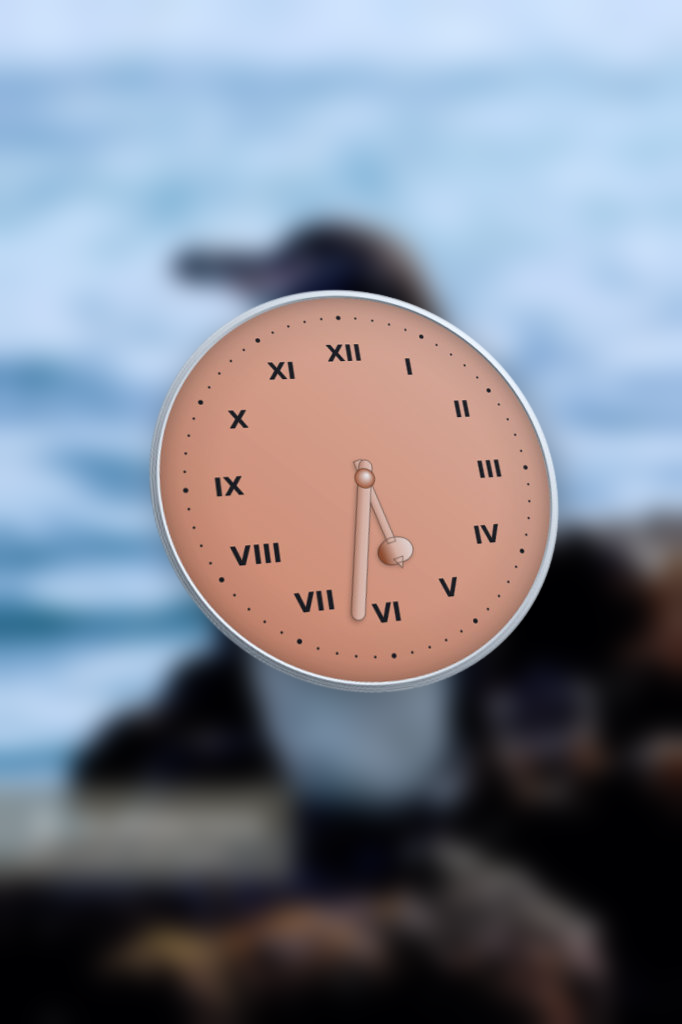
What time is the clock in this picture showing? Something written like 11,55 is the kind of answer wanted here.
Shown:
5,32
